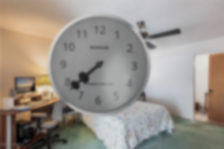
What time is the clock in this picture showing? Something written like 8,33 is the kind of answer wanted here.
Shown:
7,38
